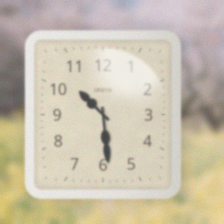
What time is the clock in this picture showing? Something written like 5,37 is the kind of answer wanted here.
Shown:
10,29
